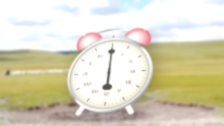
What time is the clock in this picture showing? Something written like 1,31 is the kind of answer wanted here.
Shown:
6,00
